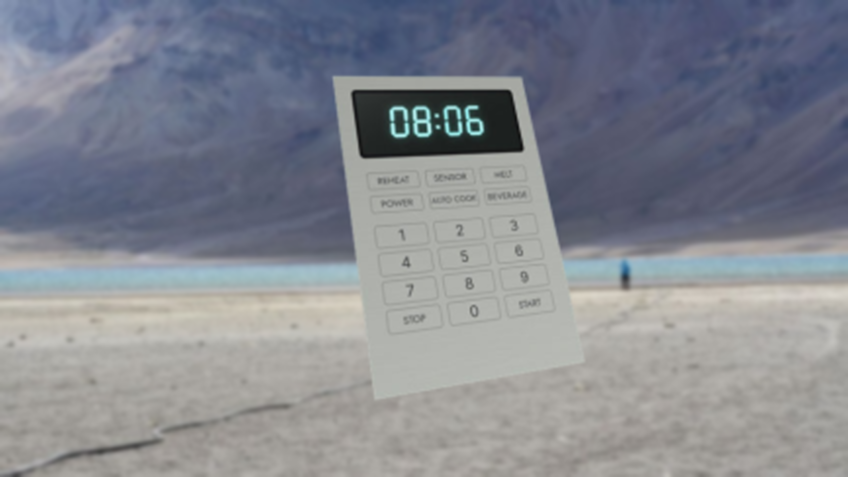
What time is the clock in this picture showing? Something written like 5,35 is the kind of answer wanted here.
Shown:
8,06
